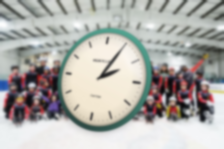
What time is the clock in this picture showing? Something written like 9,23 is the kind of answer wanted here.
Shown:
2,05
